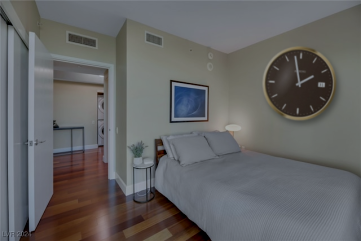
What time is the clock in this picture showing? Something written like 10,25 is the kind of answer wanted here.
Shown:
1,58
